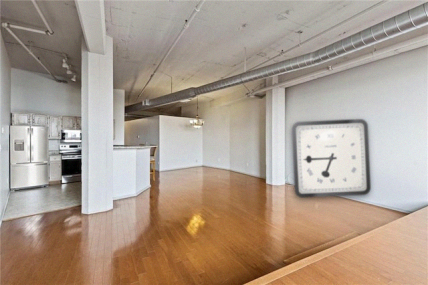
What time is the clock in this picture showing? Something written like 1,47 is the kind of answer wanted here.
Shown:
6,45
